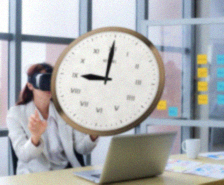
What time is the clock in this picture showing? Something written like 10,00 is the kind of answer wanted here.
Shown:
9,00
